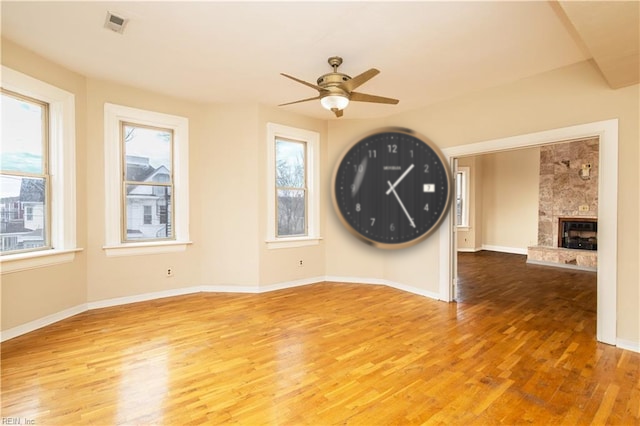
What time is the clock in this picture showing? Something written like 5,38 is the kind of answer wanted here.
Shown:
1,25
